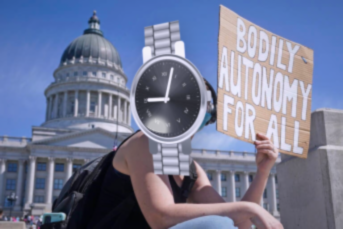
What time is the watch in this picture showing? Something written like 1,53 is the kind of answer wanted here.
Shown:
9,03
